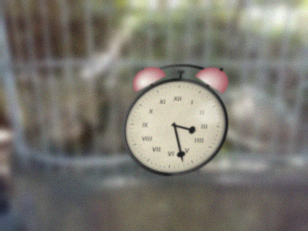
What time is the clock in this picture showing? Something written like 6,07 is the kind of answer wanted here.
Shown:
3,27
